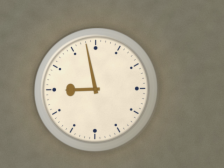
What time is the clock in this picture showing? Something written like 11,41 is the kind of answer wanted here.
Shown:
8,58
